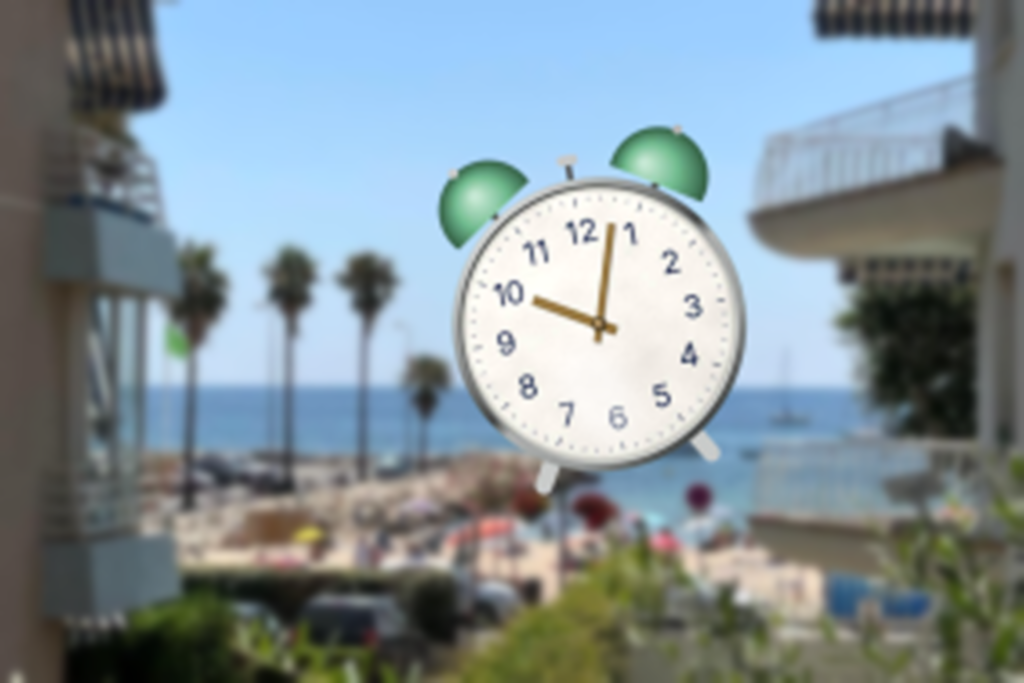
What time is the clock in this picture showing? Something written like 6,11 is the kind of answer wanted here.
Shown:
10,03
